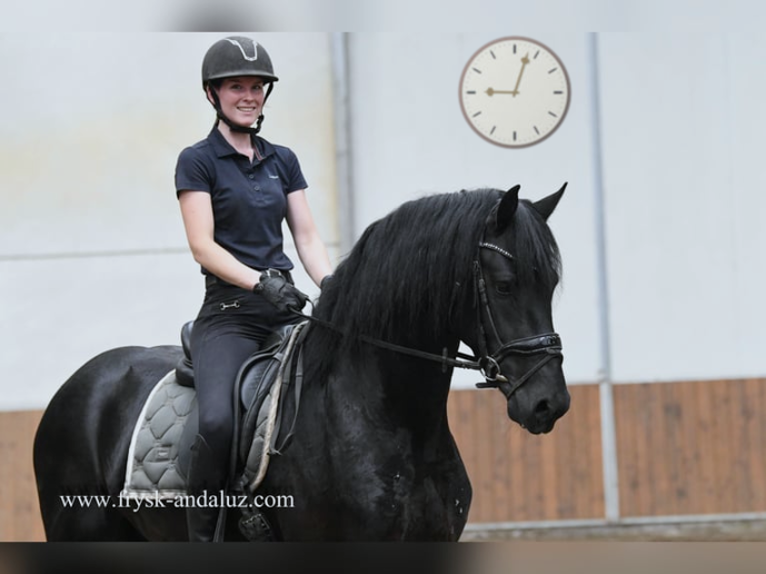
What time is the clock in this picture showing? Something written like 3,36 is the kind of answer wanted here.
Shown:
9,03
